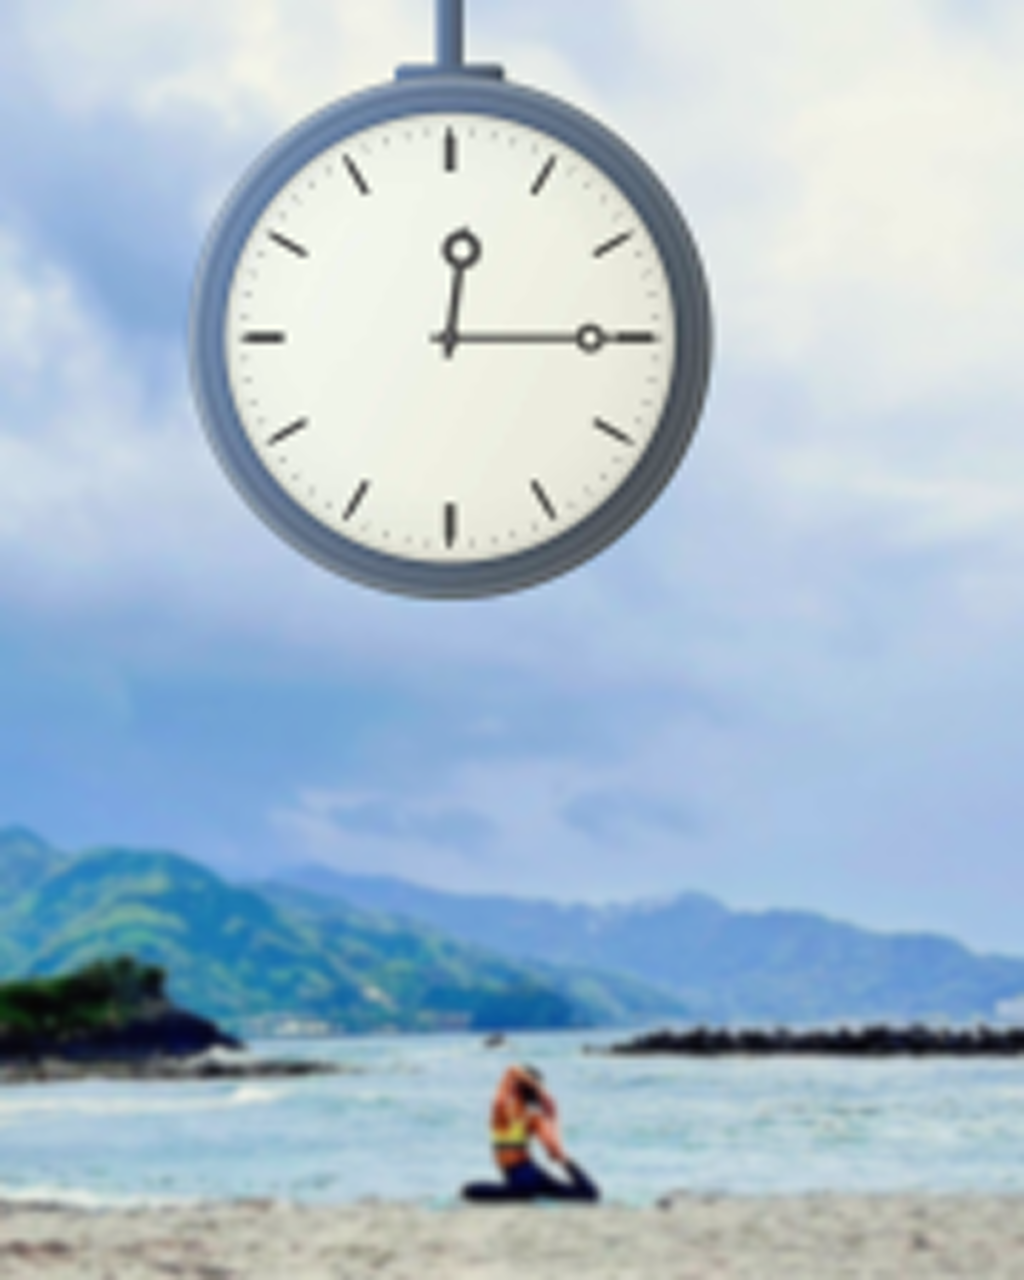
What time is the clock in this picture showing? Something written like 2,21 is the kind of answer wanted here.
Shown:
12,15
